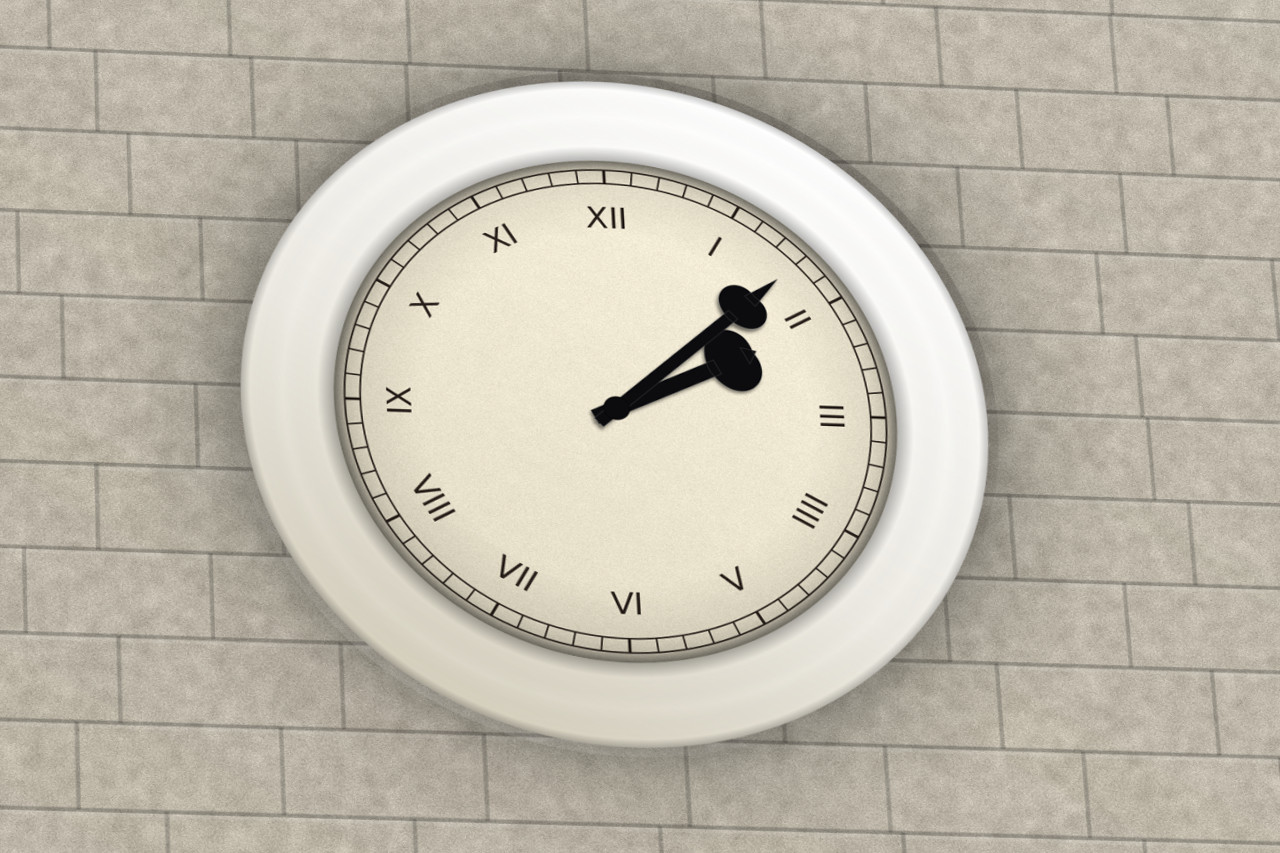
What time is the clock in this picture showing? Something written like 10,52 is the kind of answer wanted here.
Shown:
2,08
